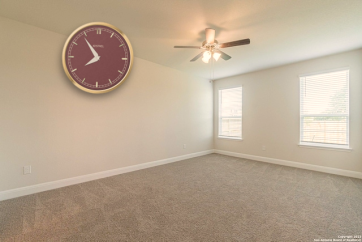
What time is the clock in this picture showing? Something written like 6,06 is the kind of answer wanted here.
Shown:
7,54
